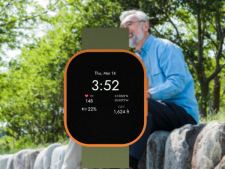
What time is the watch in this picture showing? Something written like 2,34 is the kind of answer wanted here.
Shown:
3,52
